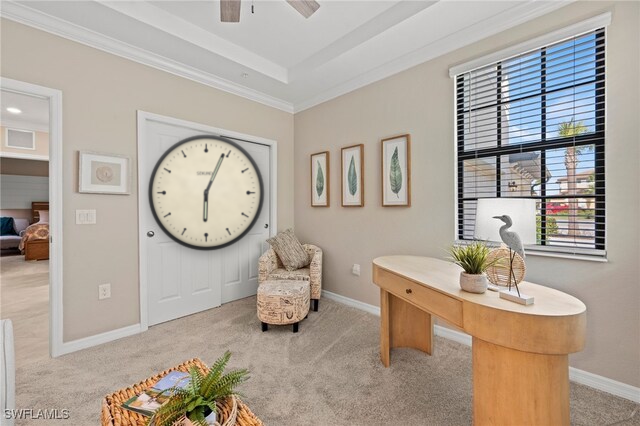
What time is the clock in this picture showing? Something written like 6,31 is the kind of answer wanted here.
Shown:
6,04
